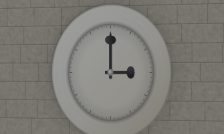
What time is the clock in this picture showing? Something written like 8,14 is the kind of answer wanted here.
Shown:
3,00
